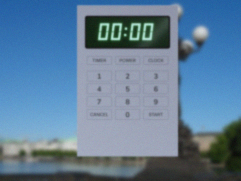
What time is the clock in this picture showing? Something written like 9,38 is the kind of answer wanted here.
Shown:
0,00
